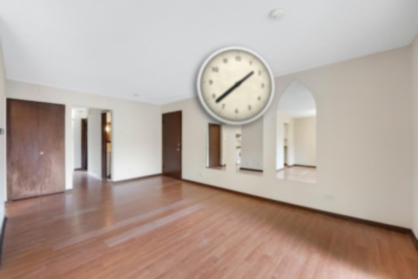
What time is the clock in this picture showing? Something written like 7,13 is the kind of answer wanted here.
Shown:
1,38
